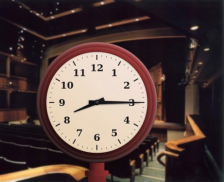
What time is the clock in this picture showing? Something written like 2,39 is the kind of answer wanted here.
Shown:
8,15
